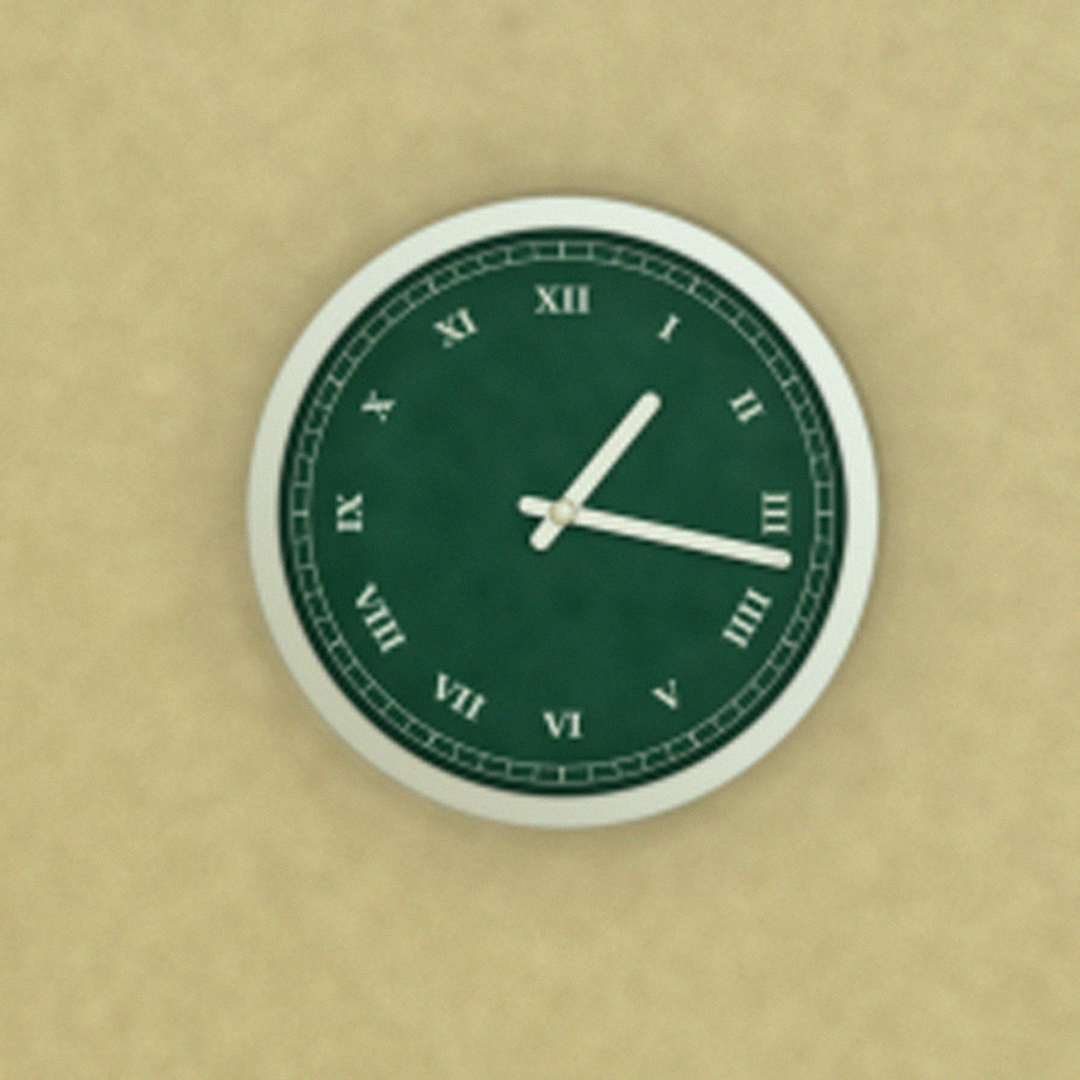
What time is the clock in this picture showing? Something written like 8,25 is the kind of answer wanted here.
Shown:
1,17
